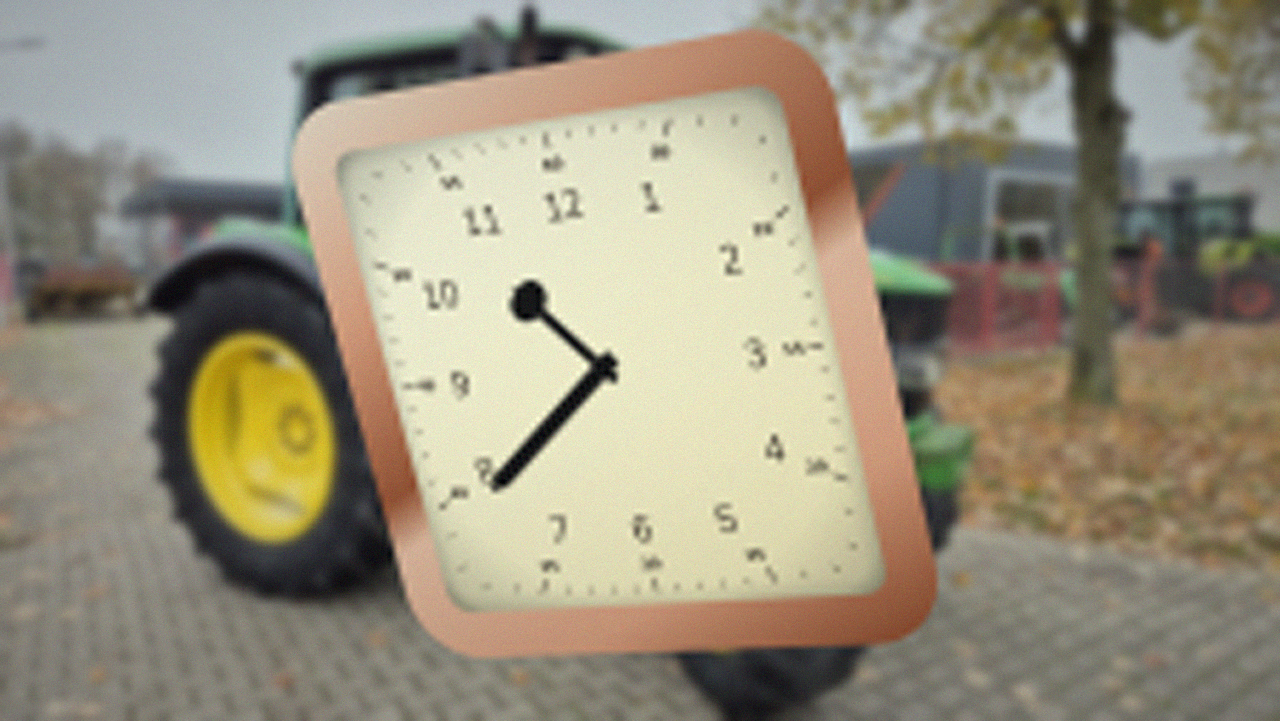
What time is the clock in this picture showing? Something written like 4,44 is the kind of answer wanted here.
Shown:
10,39
